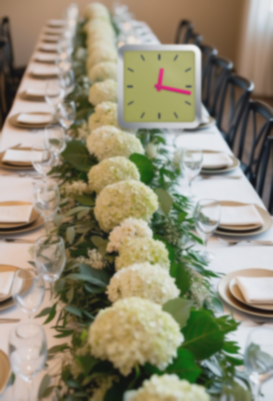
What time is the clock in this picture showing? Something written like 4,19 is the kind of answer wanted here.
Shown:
12,17
